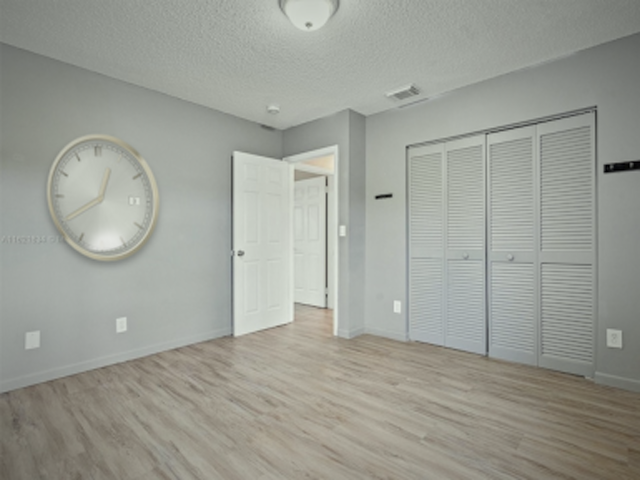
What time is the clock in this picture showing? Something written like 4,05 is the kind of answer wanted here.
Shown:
12,40
